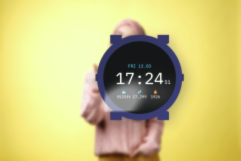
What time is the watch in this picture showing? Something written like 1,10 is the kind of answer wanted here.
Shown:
17,24
